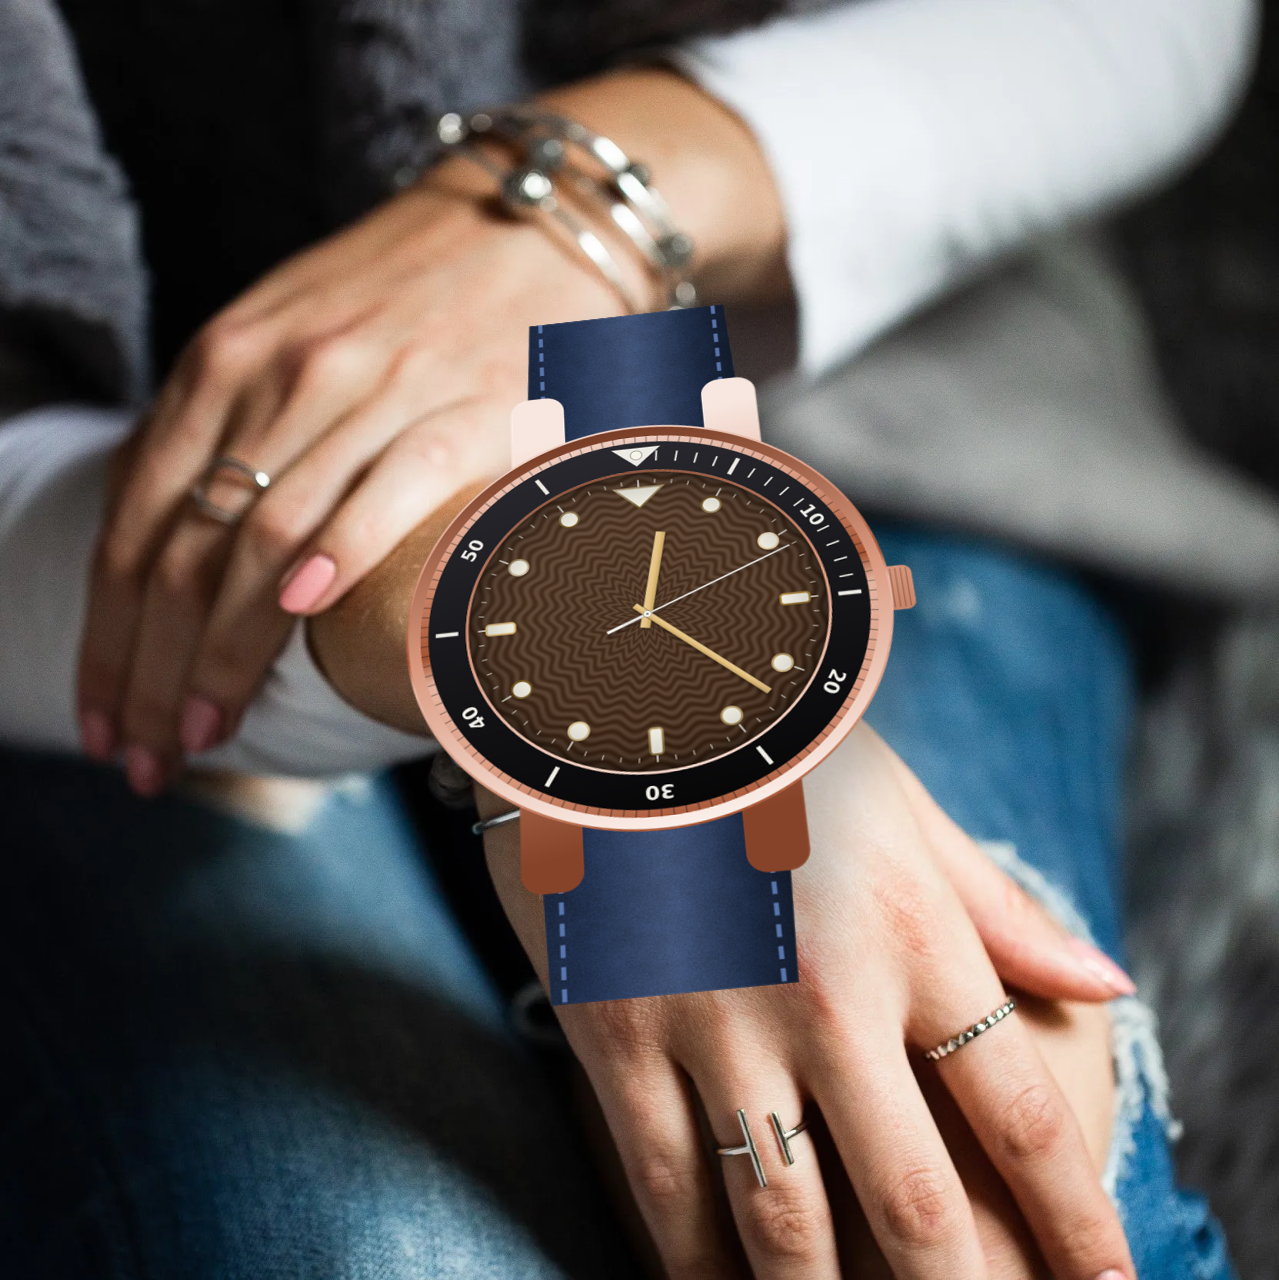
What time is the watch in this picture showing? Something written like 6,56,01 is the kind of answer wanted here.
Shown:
12,22,11
